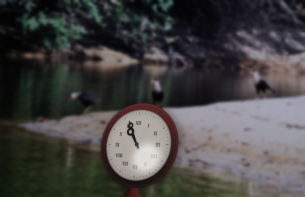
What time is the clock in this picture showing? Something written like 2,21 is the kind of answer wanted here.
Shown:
10,56
